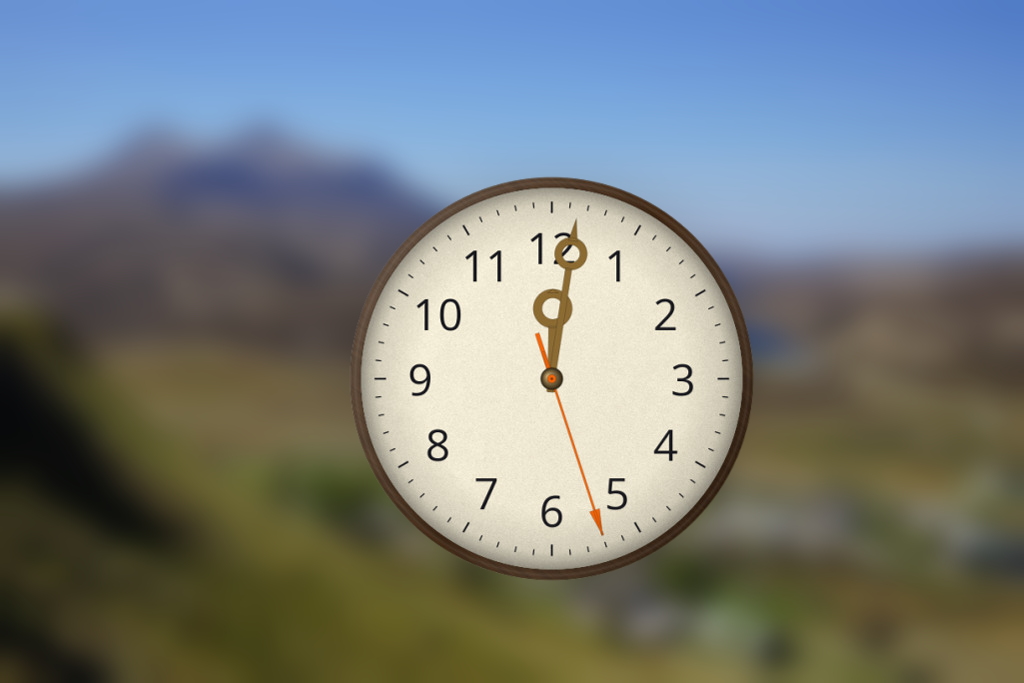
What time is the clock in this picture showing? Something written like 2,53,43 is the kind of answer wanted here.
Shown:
12,01,27
